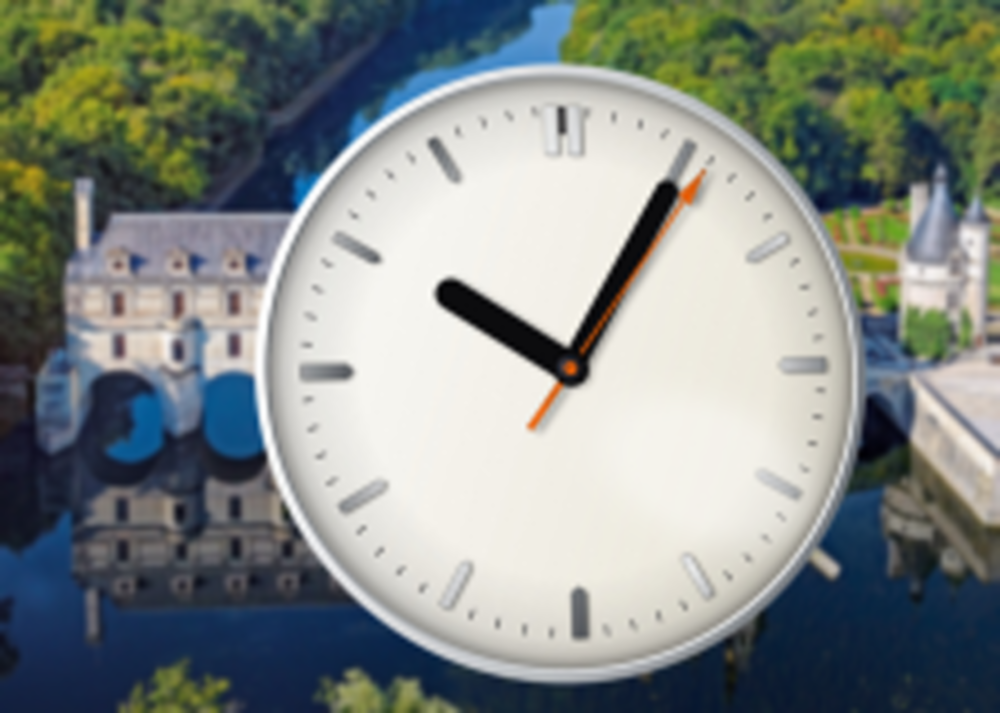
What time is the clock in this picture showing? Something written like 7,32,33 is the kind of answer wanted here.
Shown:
10,05,06
